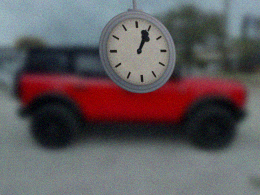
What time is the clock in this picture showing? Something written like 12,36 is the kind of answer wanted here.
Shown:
1,04
